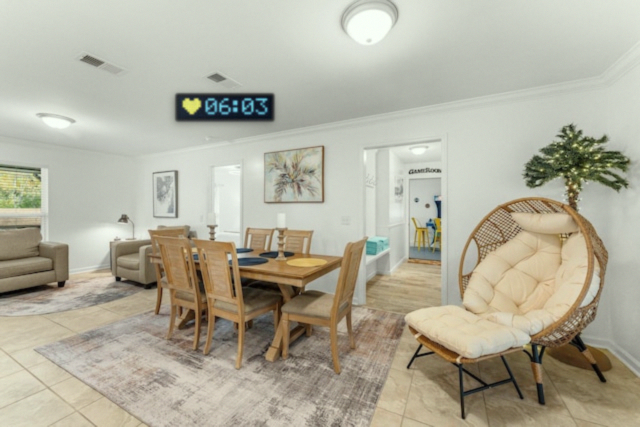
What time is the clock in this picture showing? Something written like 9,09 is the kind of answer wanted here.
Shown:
6,03
